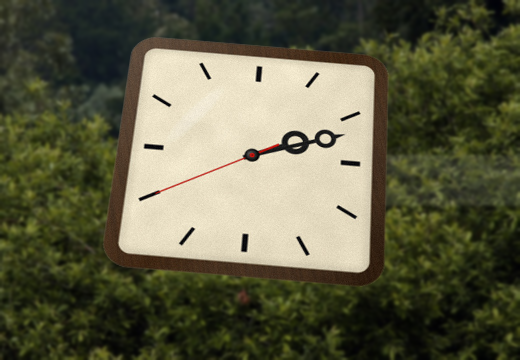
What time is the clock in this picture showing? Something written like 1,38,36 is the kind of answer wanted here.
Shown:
2,11,40
